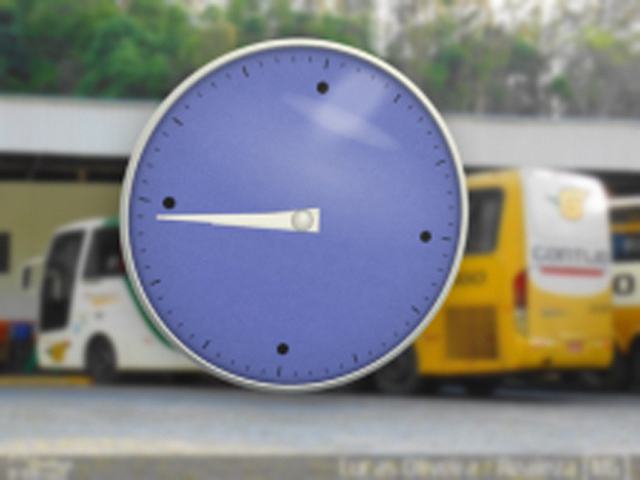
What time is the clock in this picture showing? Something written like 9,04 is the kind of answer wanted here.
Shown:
8,44
